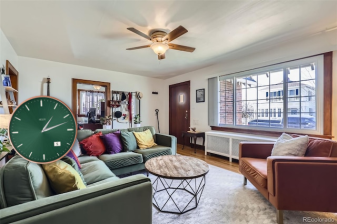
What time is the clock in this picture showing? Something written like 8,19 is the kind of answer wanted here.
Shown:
1,12
